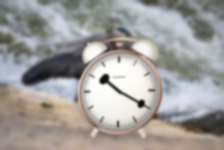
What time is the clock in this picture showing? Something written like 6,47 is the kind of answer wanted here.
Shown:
10,20
